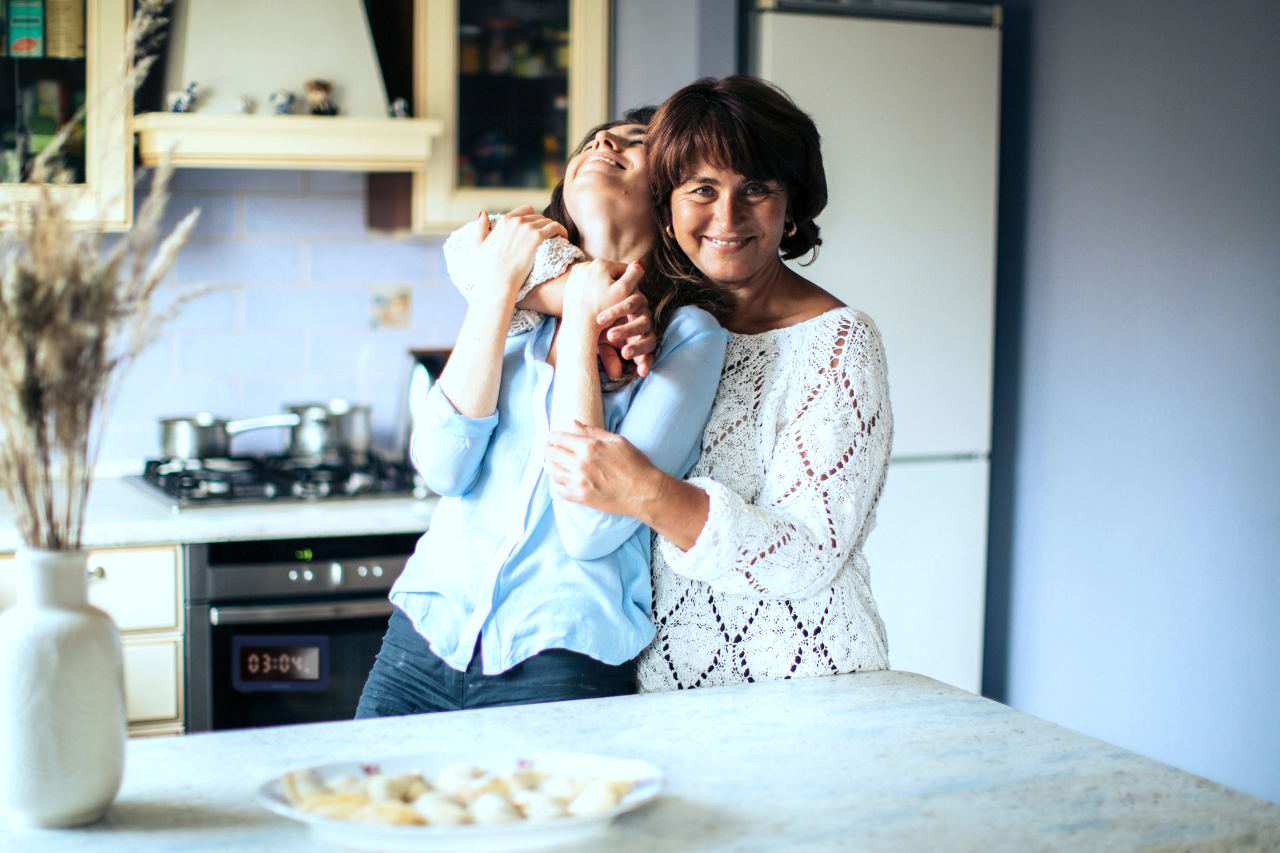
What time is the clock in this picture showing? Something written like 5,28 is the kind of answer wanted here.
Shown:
3,04
